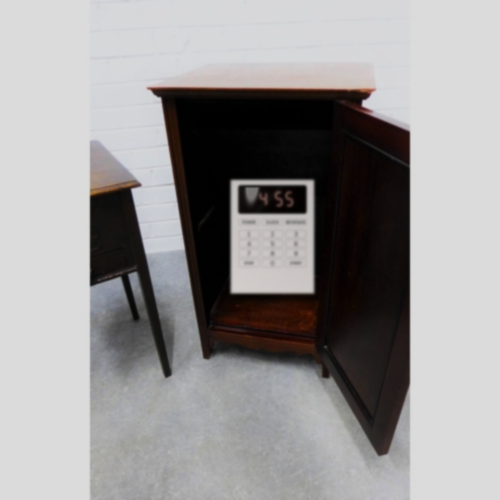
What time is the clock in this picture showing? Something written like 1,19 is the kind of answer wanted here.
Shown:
4,55
